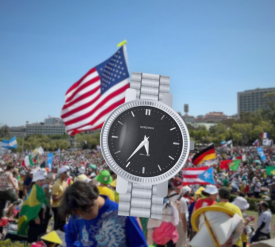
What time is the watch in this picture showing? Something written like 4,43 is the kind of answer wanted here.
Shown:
5,36
